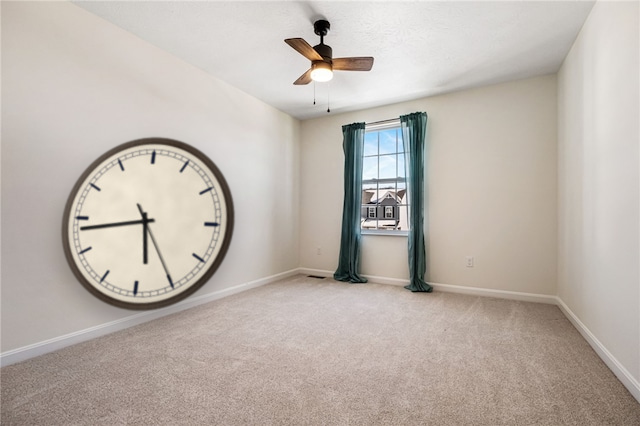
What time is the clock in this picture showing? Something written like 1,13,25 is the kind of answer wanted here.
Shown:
5,43,25
